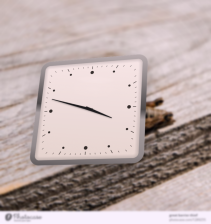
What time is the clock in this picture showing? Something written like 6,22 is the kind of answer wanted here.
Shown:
3,48
